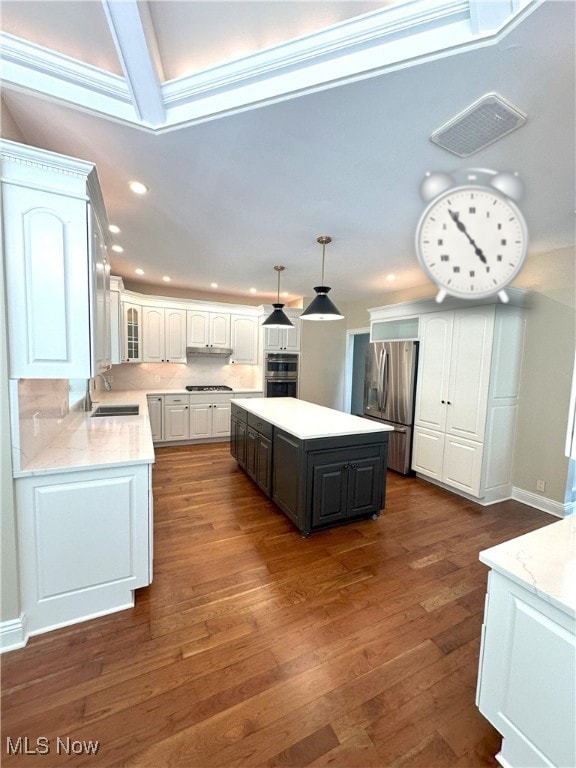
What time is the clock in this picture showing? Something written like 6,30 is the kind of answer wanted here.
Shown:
4,54
